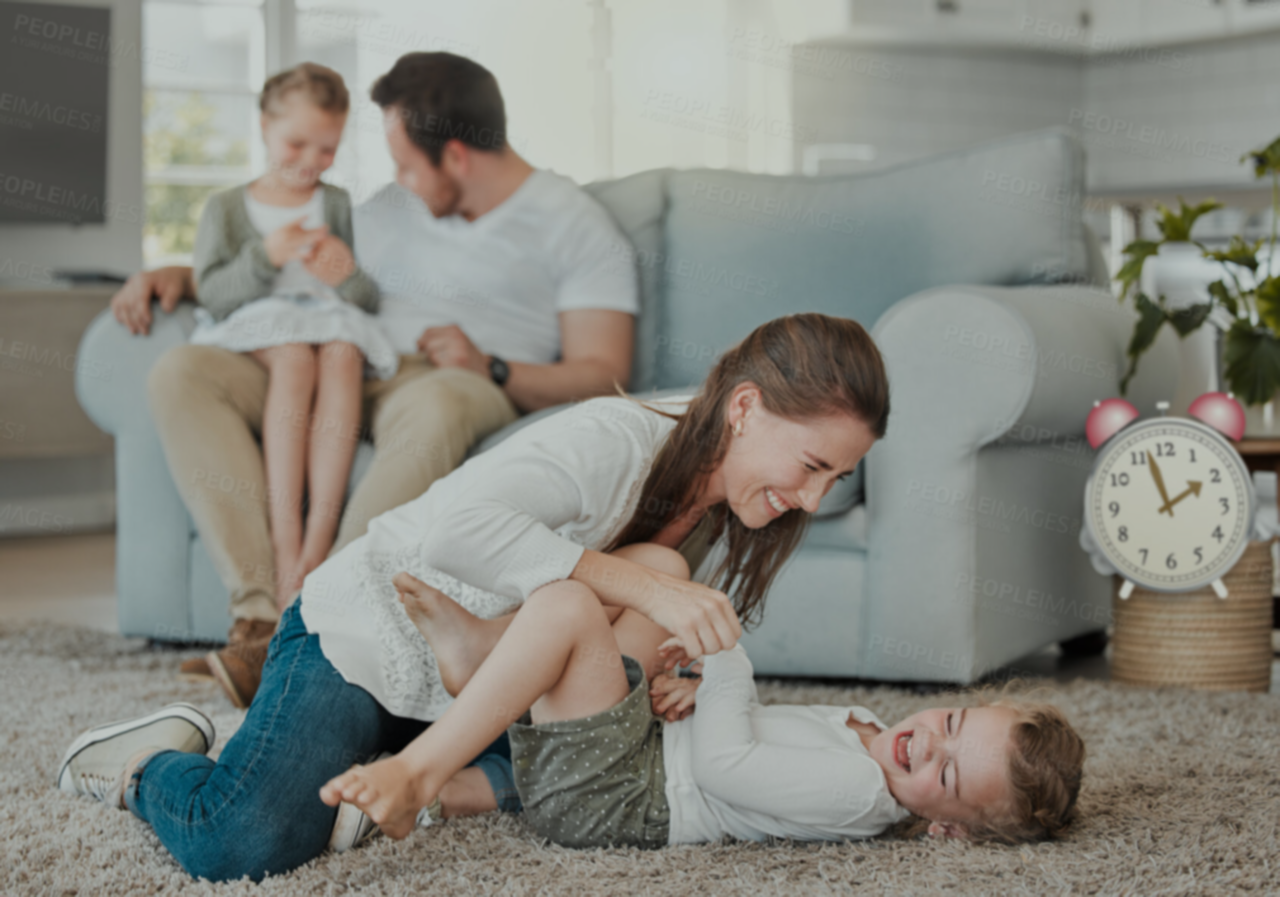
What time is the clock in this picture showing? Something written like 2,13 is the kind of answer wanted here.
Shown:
1,57
